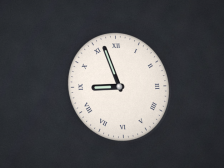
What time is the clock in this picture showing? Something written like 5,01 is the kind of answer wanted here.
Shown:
8,57
